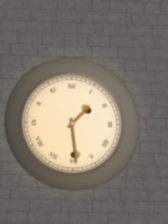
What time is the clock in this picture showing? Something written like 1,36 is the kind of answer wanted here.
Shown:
1,29
